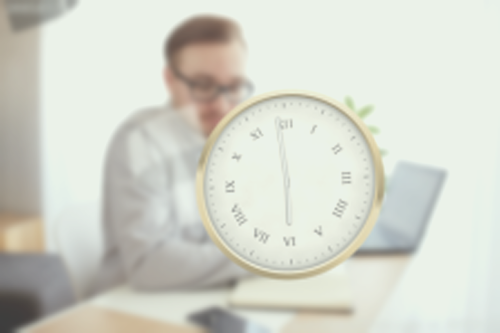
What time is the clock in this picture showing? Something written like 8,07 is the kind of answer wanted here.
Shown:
5,59
